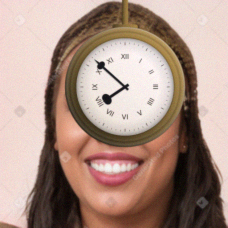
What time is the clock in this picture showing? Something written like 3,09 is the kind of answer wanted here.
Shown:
7,52
